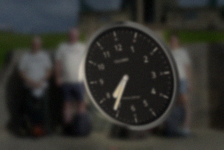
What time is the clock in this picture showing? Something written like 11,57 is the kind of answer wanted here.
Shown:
7,36
